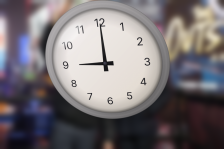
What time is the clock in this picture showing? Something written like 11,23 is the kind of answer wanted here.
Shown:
9,00
